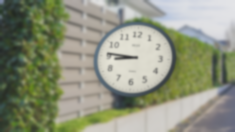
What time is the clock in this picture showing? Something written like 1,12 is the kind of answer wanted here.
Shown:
8,46
